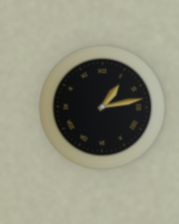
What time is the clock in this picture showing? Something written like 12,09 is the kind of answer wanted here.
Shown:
1,13
